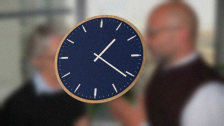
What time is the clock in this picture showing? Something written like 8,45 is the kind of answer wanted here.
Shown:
1,21
